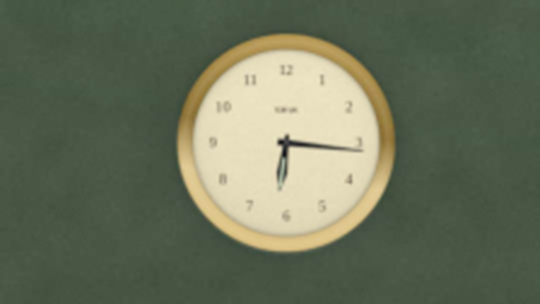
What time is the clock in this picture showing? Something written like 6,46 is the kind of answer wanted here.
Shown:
6,16
